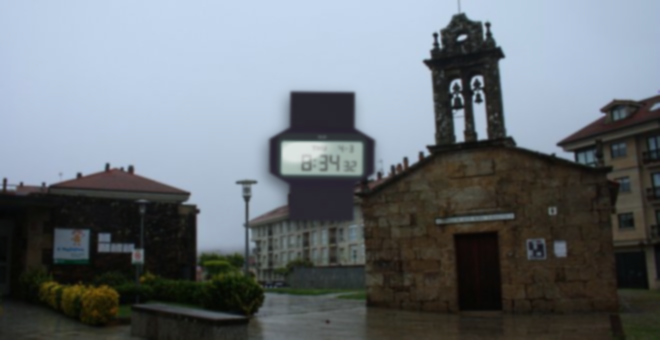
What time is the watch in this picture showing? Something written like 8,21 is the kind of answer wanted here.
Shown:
8,34
